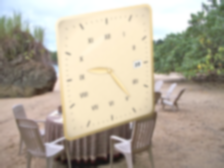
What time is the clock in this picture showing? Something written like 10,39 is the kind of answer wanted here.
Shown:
9,24
